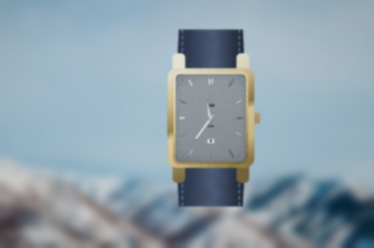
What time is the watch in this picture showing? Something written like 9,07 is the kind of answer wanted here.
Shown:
11,36
